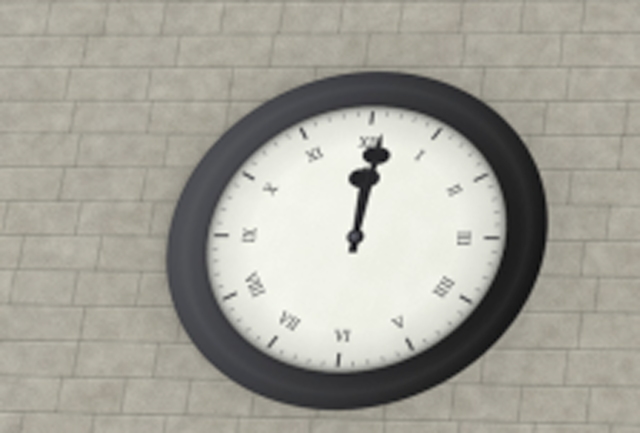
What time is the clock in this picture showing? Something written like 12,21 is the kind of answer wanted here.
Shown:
12,01
